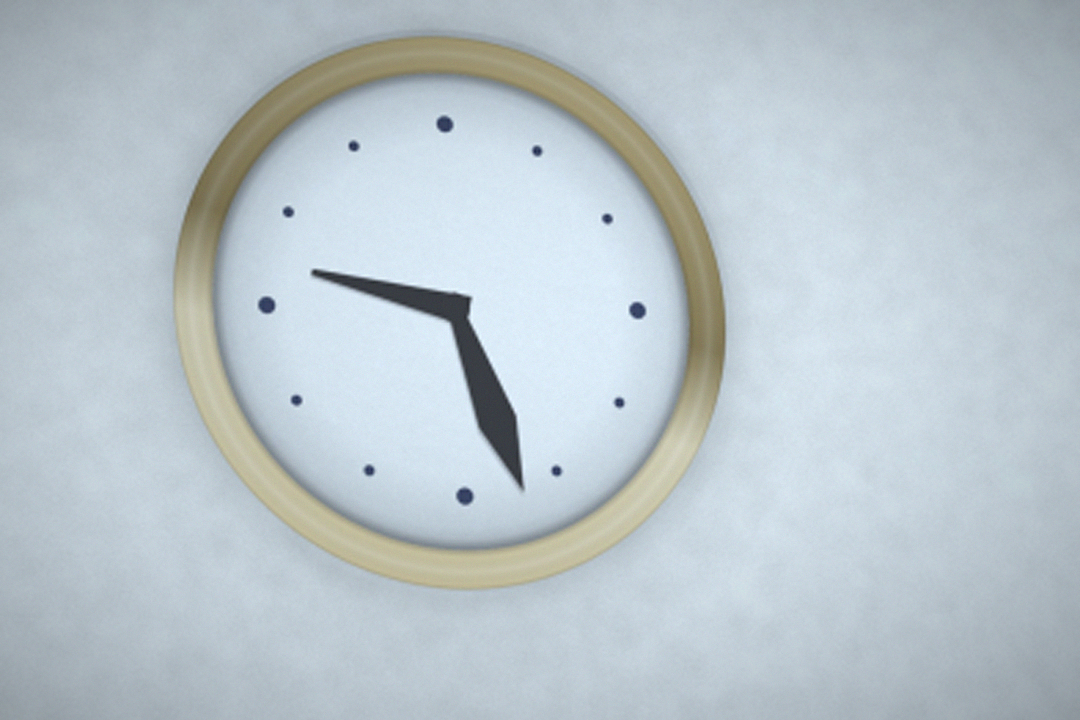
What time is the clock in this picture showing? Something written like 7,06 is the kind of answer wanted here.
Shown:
9,27
